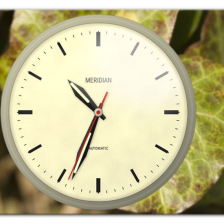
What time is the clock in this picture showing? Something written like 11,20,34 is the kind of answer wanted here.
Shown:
10,33,34
